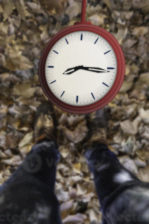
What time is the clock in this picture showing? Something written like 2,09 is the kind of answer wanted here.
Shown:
8,16
